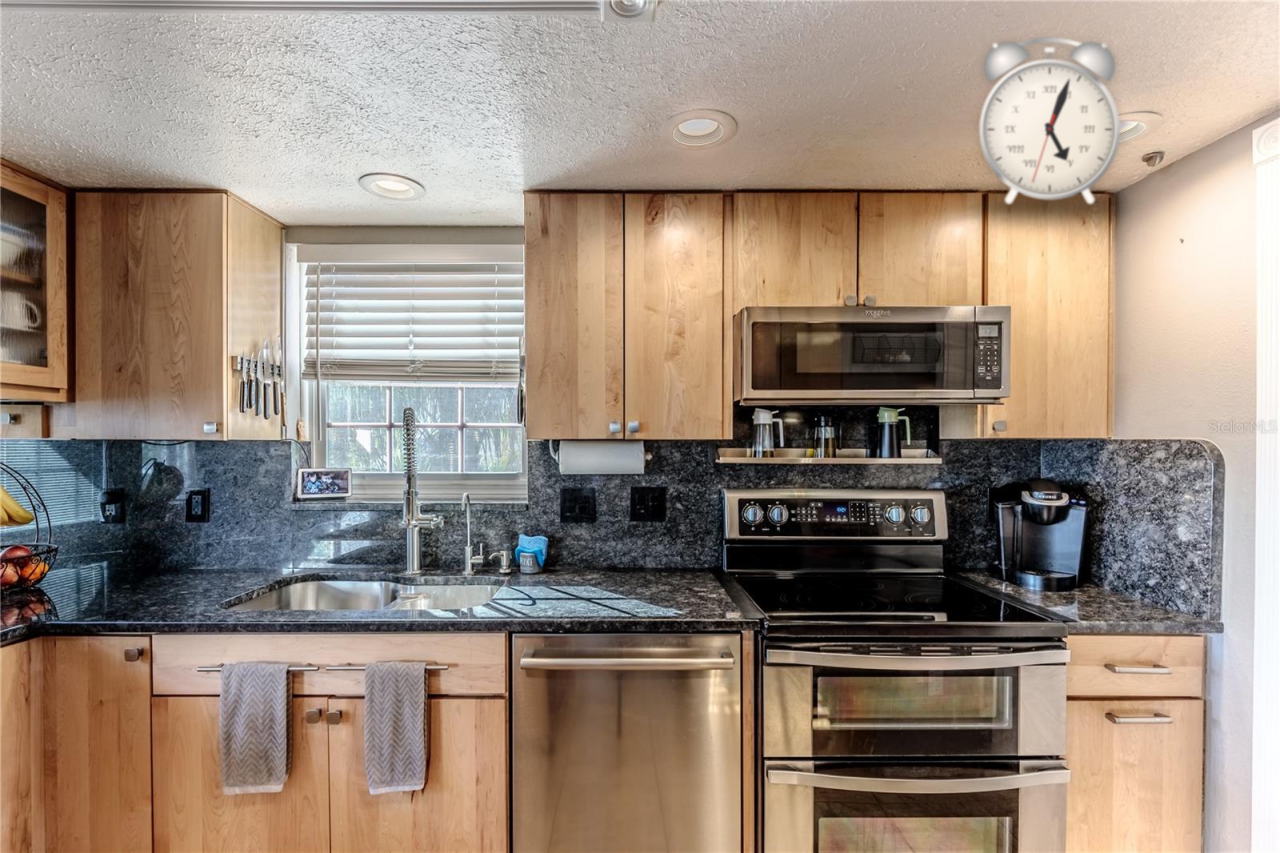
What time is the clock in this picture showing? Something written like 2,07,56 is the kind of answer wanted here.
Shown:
5,03,33
